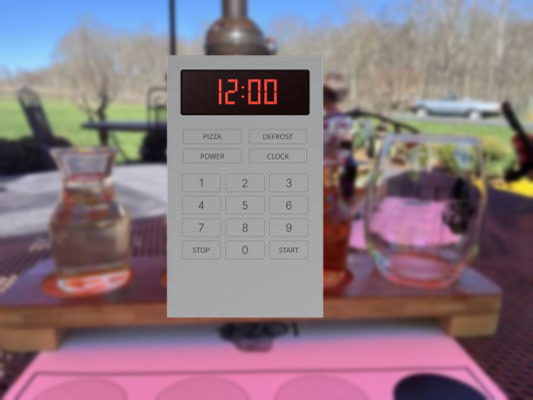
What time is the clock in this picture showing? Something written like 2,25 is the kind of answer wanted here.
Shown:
12,00
